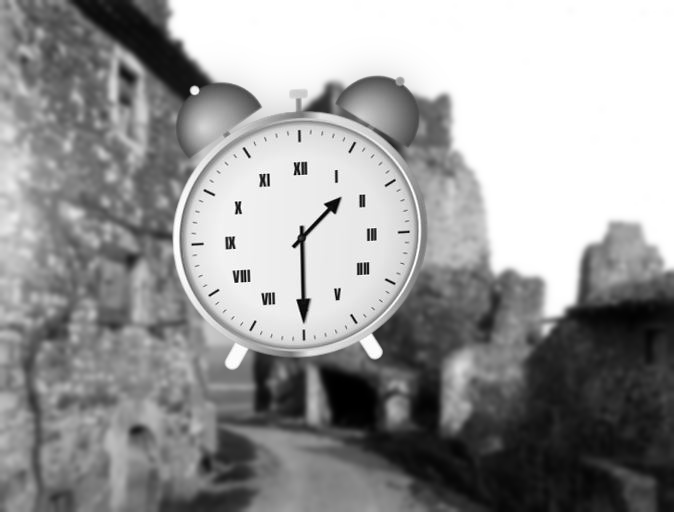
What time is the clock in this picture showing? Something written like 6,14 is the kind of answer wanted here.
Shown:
1,30
